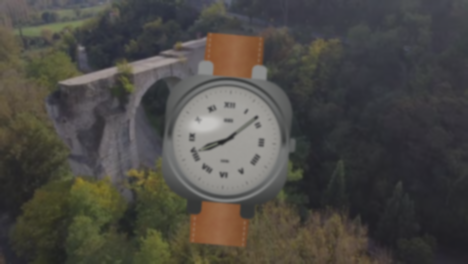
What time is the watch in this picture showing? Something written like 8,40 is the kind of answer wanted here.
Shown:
8,08
